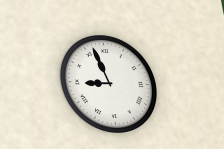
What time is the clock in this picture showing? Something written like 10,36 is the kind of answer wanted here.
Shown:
8,57
